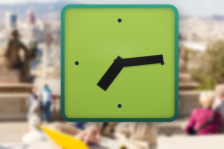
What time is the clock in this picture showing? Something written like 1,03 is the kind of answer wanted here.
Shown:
7,14
